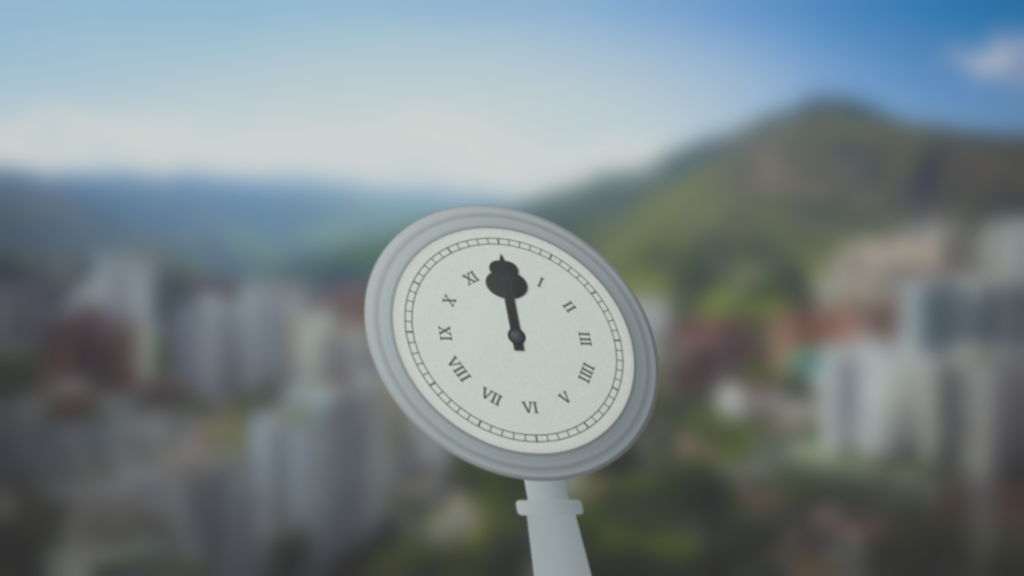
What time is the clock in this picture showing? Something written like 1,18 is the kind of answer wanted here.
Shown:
12,00
